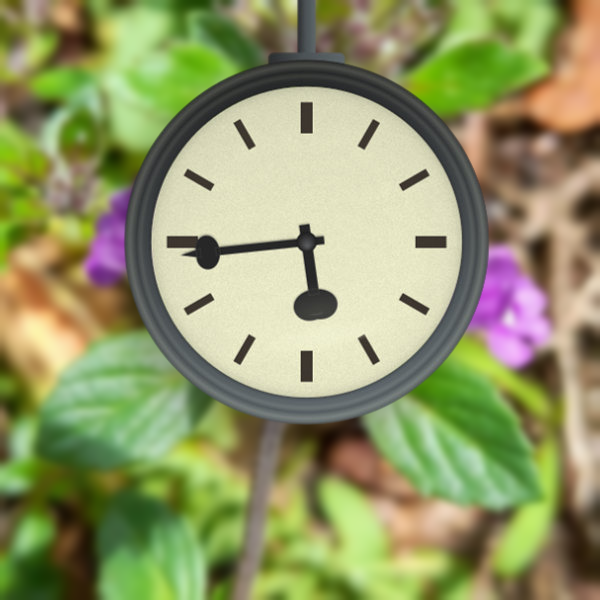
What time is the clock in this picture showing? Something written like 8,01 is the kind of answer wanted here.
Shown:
5,44
